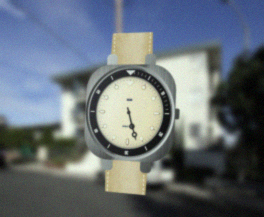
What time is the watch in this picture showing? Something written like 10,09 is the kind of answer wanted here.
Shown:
5,27
